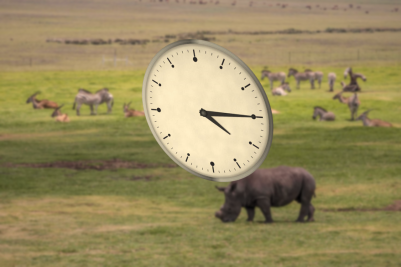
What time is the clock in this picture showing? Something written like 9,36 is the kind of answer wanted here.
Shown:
4,15
